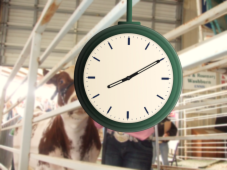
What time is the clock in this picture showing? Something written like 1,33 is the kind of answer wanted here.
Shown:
8,10
